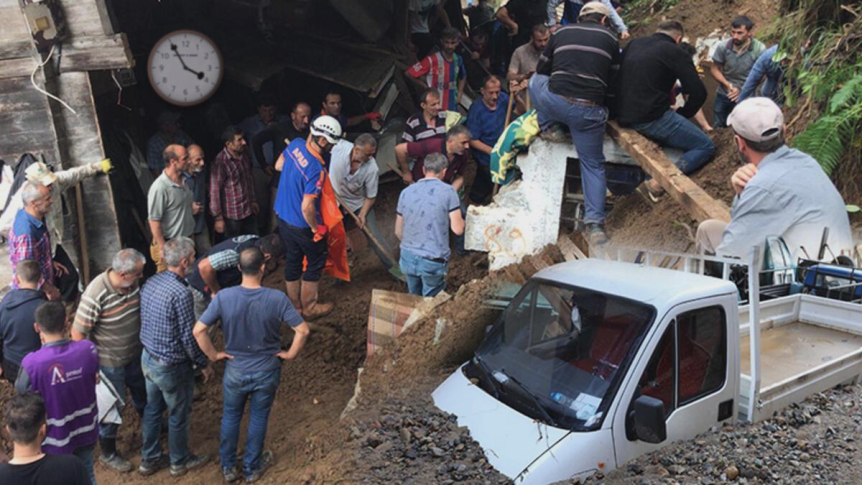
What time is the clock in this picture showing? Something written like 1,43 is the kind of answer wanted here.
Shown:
3,55
